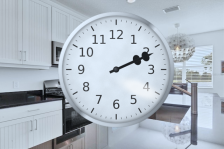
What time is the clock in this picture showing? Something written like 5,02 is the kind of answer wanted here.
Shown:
2,11
